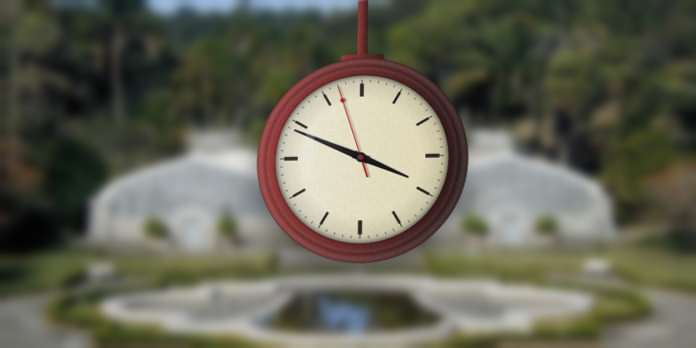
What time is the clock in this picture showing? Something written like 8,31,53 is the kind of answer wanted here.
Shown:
3,48,57
